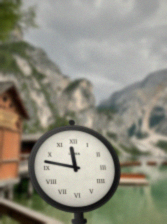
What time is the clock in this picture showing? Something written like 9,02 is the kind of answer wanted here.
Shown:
11,47
